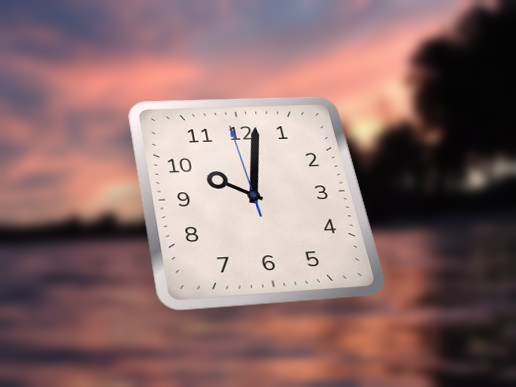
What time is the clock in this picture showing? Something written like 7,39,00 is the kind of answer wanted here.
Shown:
10,01,59
